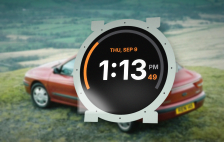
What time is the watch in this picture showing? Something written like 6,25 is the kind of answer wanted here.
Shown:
1,13
